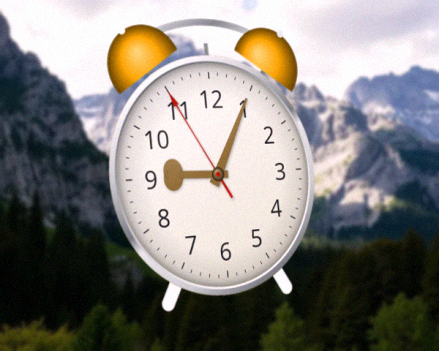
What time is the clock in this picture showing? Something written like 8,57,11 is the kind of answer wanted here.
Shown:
9,04,55
